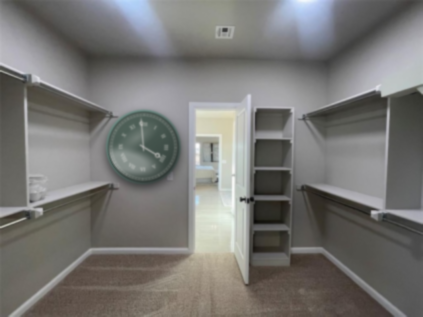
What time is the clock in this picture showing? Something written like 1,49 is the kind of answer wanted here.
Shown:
3,59
